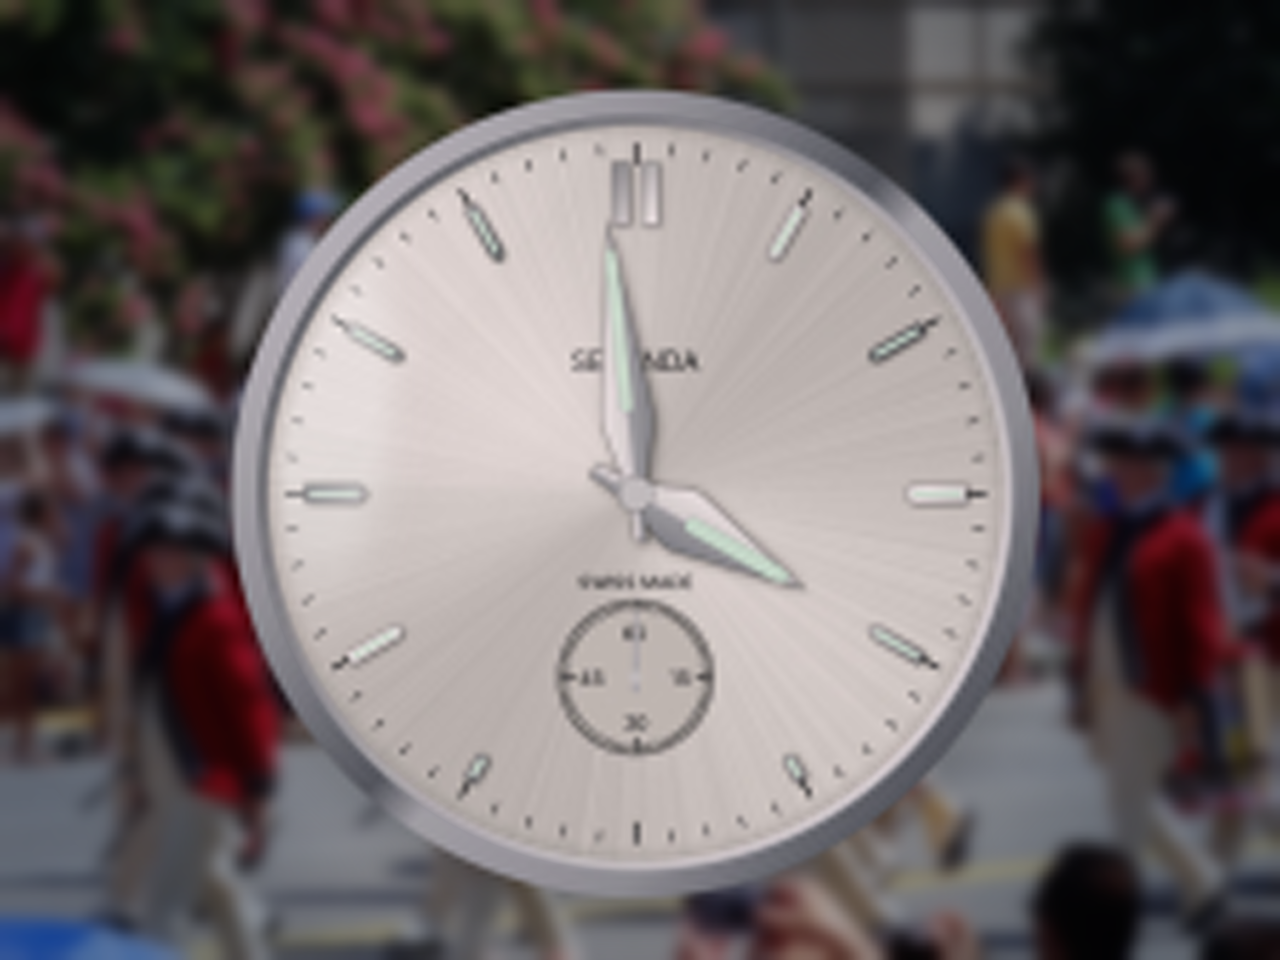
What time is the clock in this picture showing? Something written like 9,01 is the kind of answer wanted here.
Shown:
3,59
